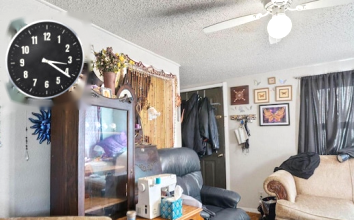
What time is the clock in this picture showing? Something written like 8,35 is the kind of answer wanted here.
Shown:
3,21
